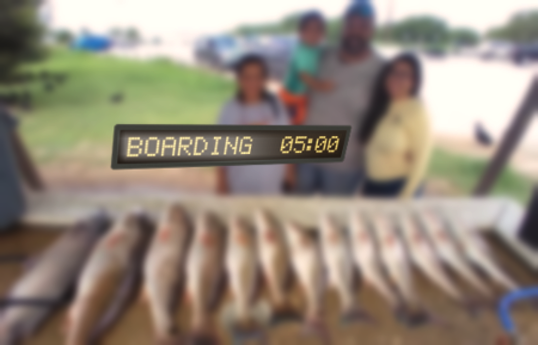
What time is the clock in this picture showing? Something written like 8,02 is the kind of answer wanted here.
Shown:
5,00
